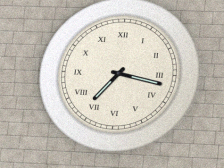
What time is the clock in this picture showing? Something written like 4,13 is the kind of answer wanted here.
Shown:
7,17
